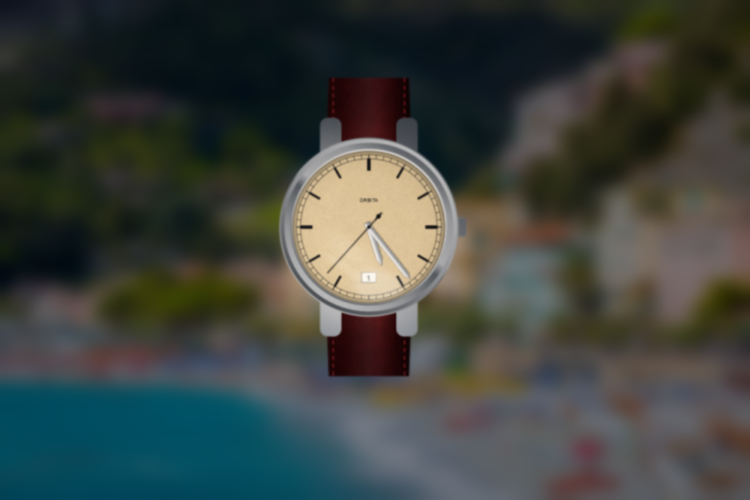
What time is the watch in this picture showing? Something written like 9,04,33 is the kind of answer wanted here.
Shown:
5,23,37
